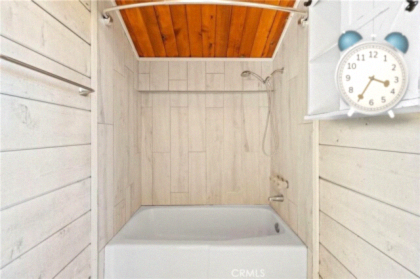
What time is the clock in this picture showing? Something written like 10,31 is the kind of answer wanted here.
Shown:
3,35
